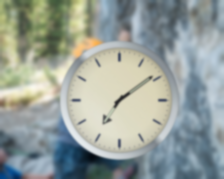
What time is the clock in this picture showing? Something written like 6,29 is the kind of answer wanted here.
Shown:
7,09
